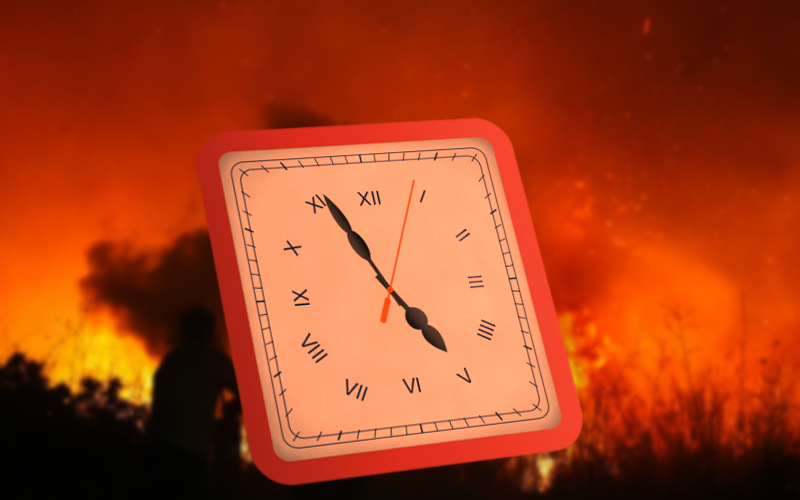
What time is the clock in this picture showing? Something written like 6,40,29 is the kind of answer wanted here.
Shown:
4,56,04
